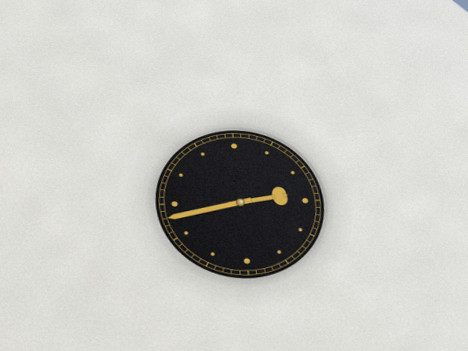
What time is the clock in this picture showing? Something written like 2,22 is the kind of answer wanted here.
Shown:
2,43
